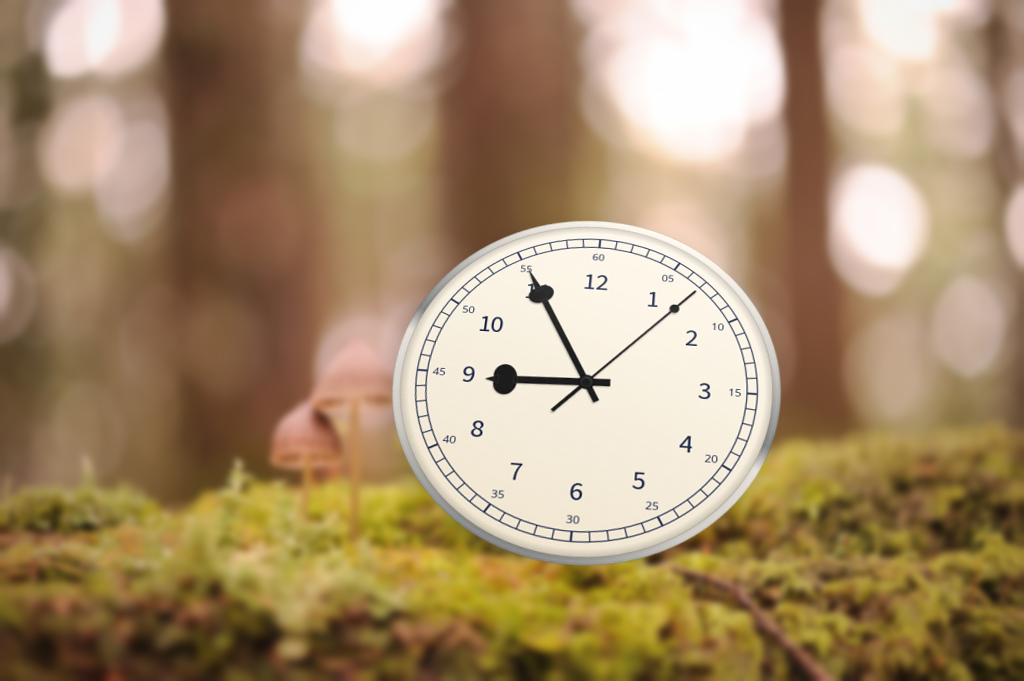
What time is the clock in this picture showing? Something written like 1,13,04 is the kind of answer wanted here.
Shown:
8,55,07
